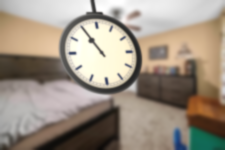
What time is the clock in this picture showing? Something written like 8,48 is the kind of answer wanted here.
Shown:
10,55
